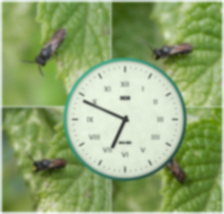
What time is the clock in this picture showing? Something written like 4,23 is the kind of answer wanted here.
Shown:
6,49
